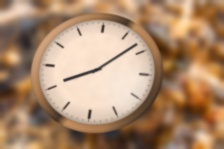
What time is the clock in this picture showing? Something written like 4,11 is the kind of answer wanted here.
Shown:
8,08
